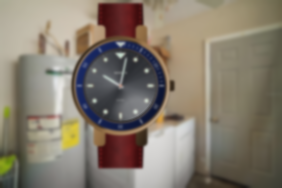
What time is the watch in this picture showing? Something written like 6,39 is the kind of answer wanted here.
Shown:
10,02
